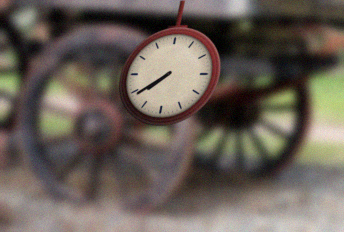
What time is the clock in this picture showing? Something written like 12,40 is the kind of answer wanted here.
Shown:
7,39
